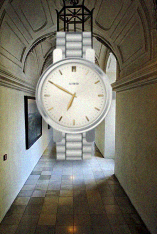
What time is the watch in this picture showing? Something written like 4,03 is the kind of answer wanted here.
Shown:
6,50
